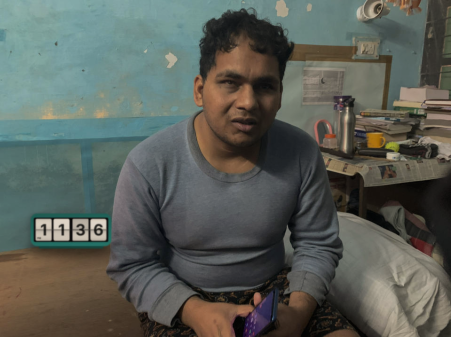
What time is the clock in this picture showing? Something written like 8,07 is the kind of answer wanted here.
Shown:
11,36
